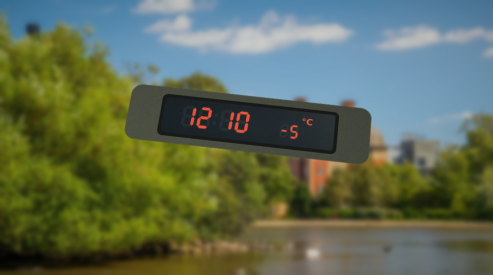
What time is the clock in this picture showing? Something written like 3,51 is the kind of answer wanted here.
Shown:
12,10
